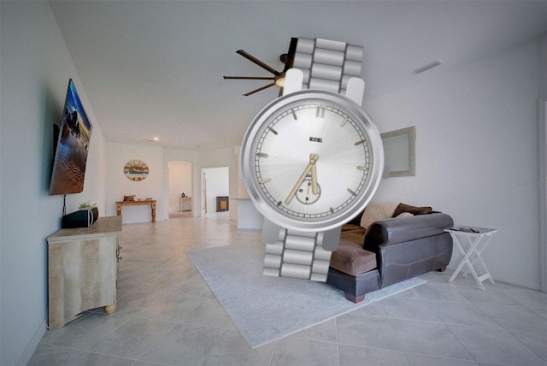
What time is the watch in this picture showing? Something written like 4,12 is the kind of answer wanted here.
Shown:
5,34
